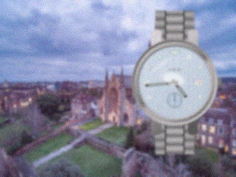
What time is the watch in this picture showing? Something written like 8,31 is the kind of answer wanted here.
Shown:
4,44
